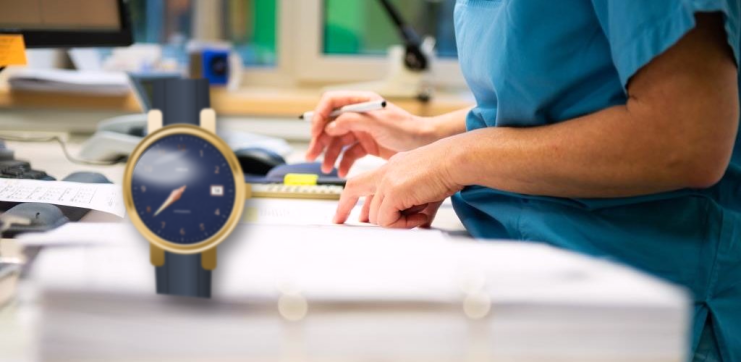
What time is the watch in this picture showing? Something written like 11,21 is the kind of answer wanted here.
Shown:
7,38
